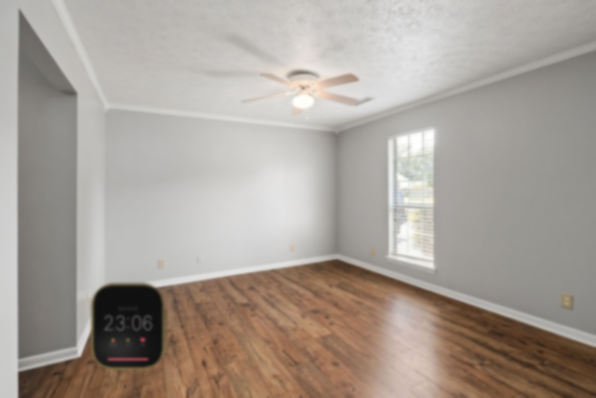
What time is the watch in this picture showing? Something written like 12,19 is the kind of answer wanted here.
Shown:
23,06
